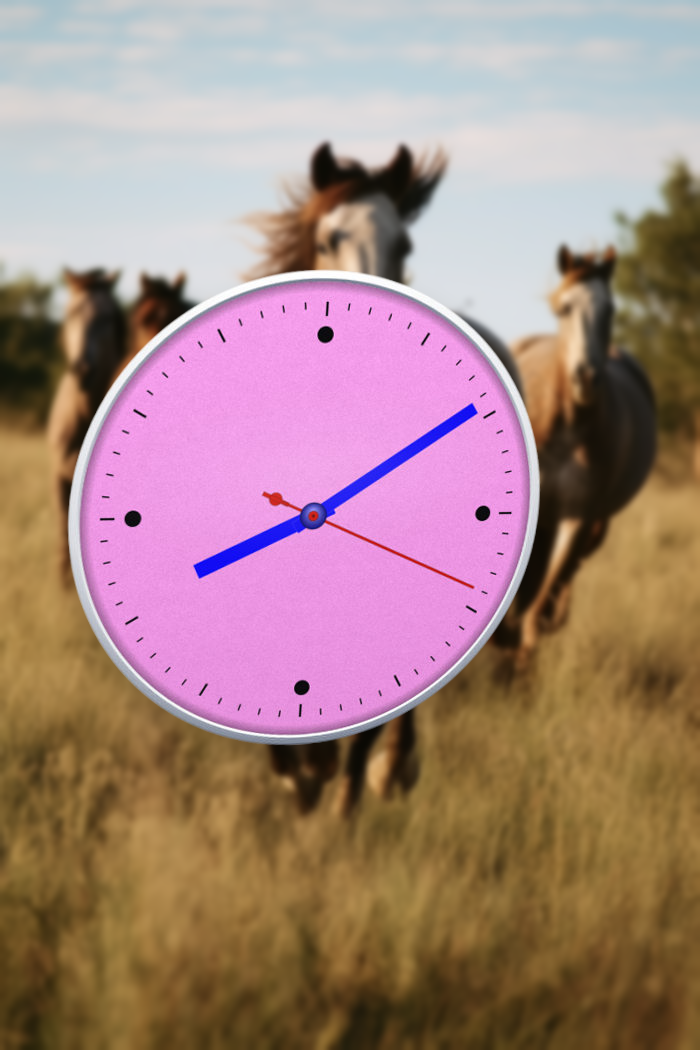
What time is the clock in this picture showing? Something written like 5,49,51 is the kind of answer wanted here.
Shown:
8,09,19
